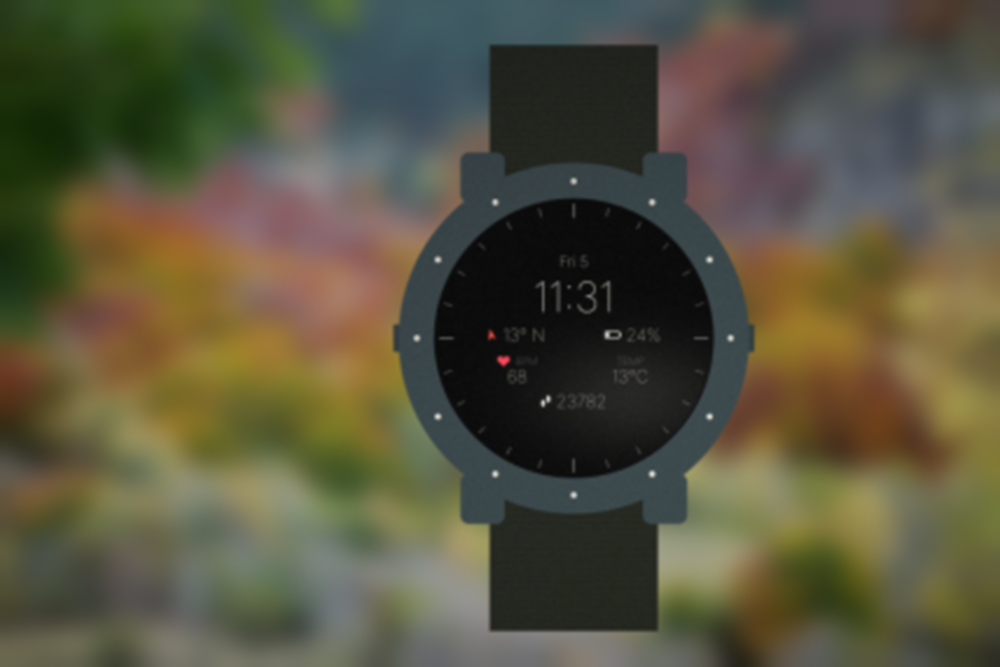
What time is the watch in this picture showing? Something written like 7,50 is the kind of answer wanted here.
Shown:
11,31
